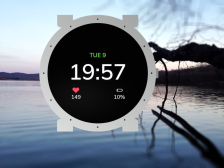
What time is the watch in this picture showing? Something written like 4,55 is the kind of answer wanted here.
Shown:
19,57
